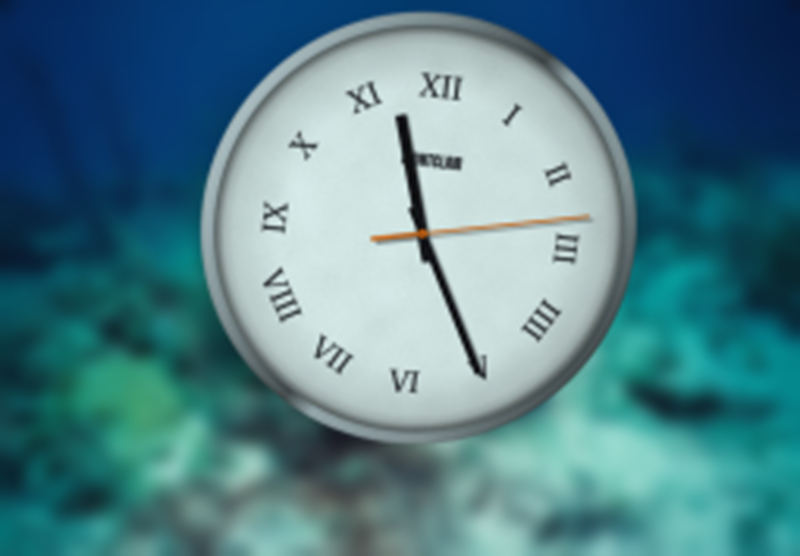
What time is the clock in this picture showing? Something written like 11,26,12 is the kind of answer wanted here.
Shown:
11,25,13
